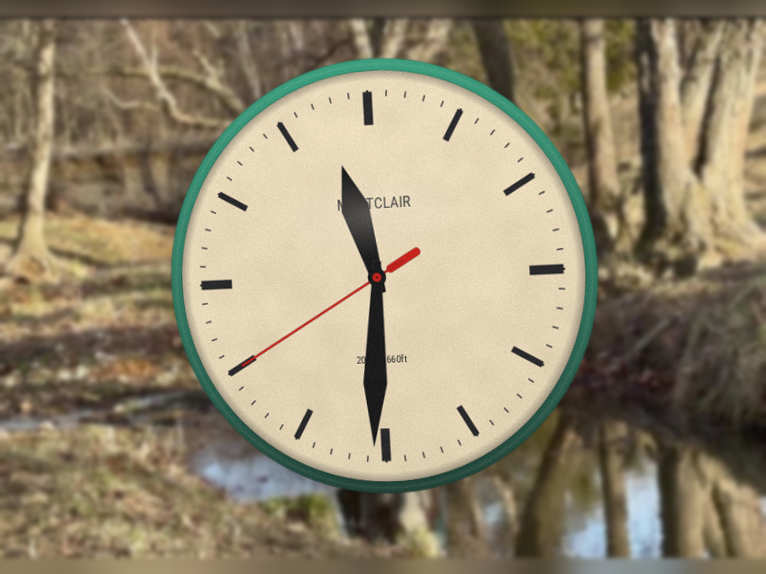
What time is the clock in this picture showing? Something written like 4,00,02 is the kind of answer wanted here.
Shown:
11,30,40
